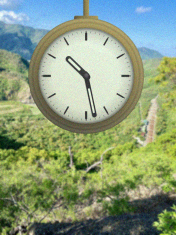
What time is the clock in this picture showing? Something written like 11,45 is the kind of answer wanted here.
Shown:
10,28
